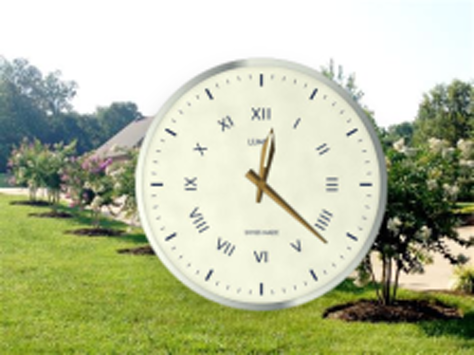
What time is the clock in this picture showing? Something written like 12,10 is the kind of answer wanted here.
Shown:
12,22
